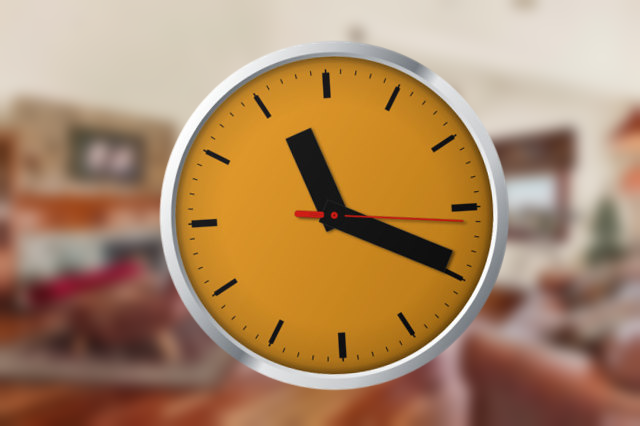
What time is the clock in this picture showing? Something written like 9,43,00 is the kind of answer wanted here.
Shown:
11,19,16
